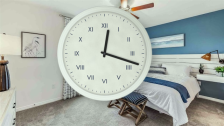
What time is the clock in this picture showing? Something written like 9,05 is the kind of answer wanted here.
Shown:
12,18
